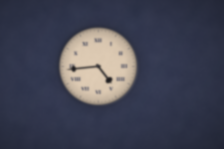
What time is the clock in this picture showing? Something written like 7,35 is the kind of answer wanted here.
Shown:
4,44
